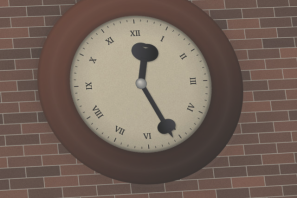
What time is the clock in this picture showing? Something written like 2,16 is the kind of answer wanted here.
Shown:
12,26
